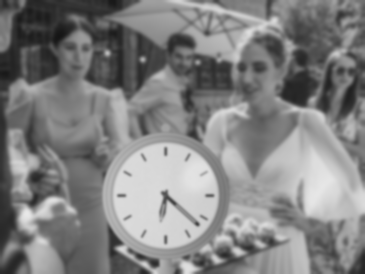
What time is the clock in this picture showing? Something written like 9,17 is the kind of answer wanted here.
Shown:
6,22
